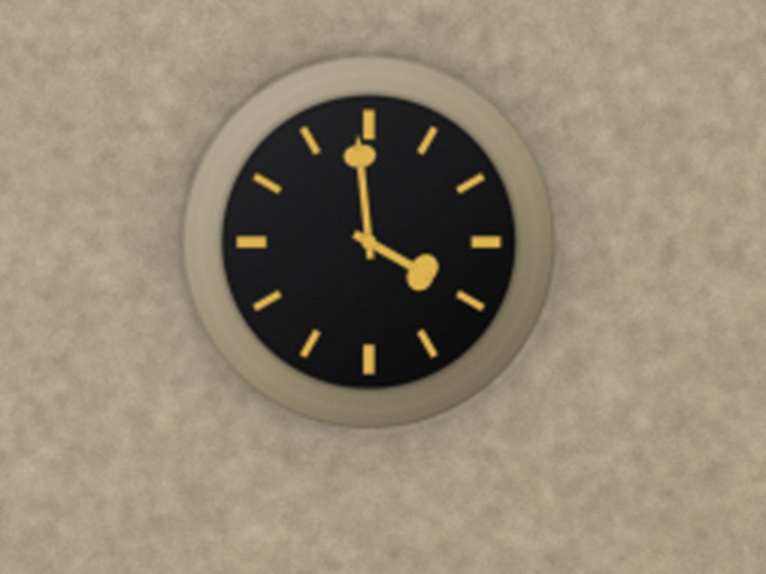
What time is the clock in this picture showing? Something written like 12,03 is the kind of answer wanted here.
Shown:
3,59
